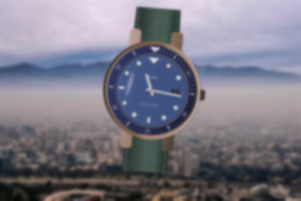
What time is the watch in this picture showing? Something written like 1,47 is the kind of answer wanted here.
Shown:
11,16
